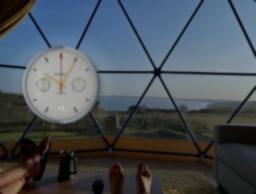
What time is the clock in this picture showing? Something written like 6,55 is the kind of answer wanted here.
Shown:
10,05
